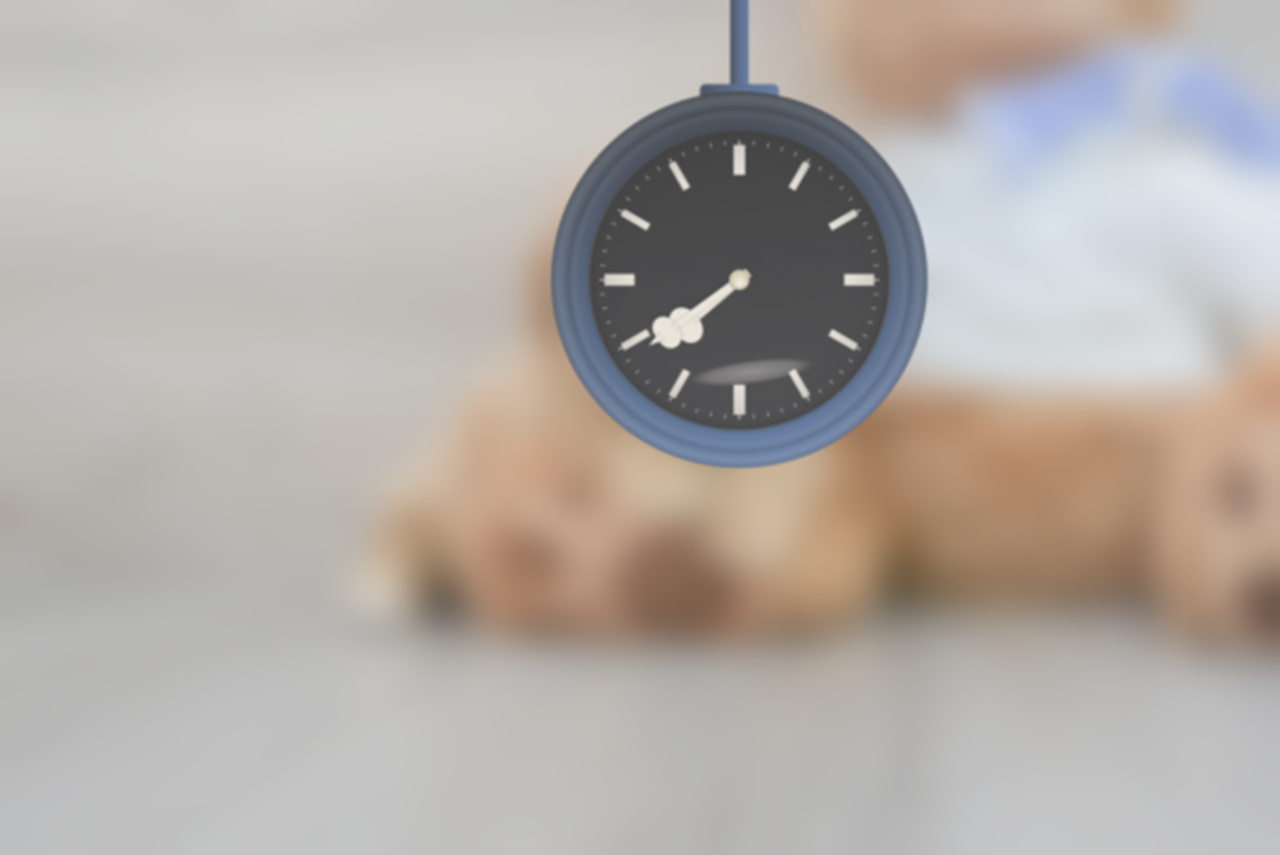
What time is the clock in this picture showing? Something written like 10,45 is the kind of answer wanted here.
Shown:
7,39
